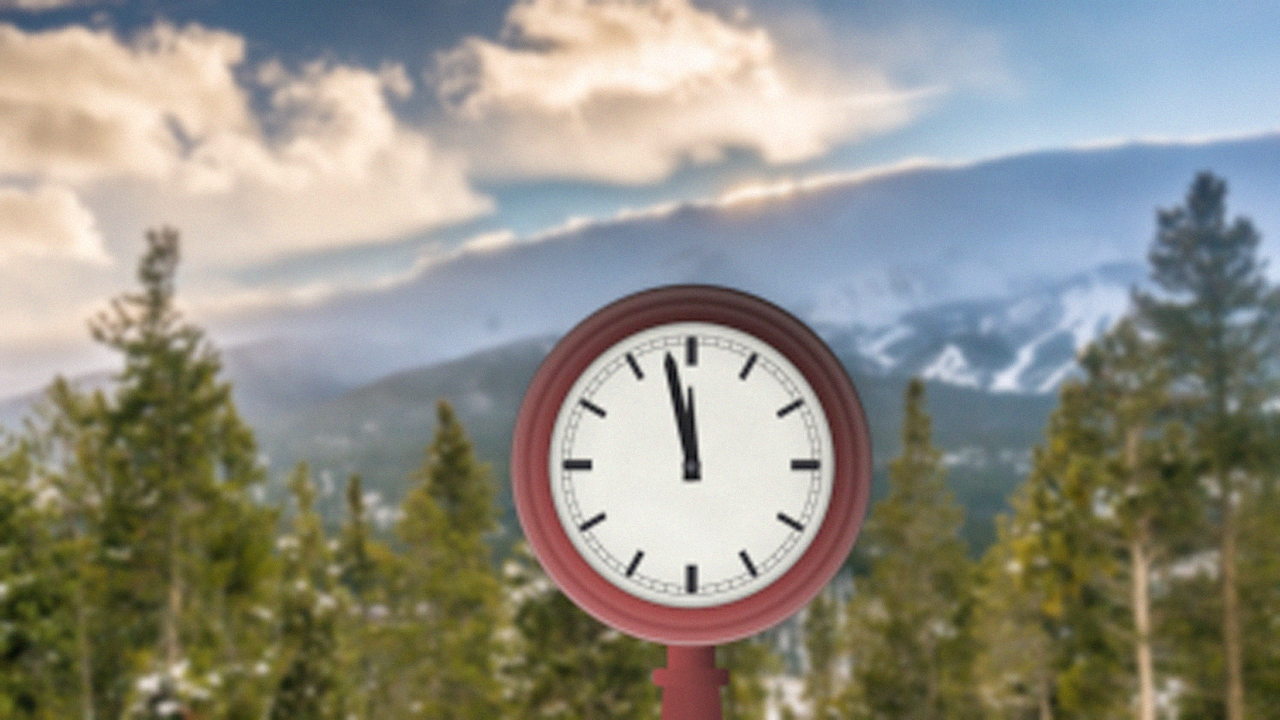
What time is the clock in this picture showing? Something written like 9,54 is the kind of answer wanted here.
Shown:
11,58
